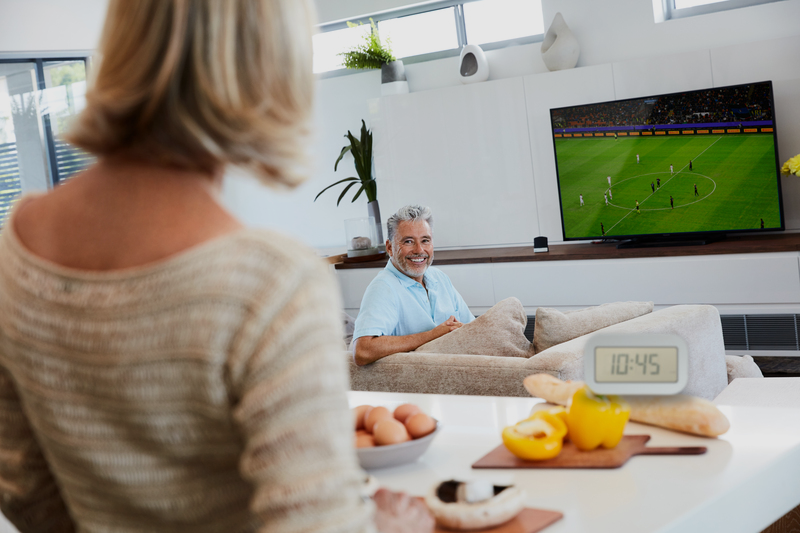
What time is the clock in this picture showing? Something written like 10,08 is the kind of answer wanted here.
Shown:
10,45
